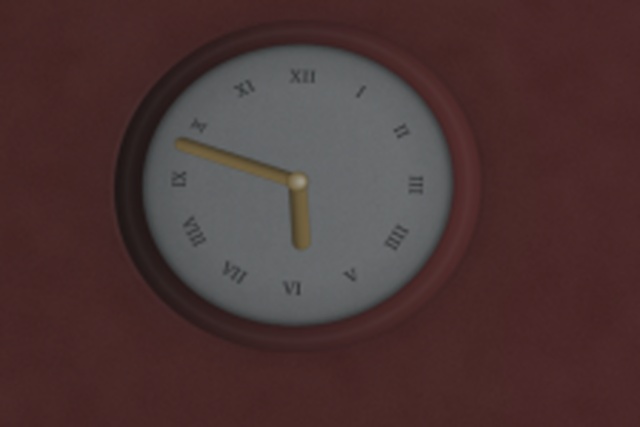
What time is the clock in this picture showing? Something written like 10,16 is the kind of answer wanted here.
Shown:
5,48
